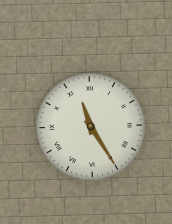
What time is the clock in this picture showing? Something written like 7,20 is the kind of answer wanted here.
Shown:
11,25
